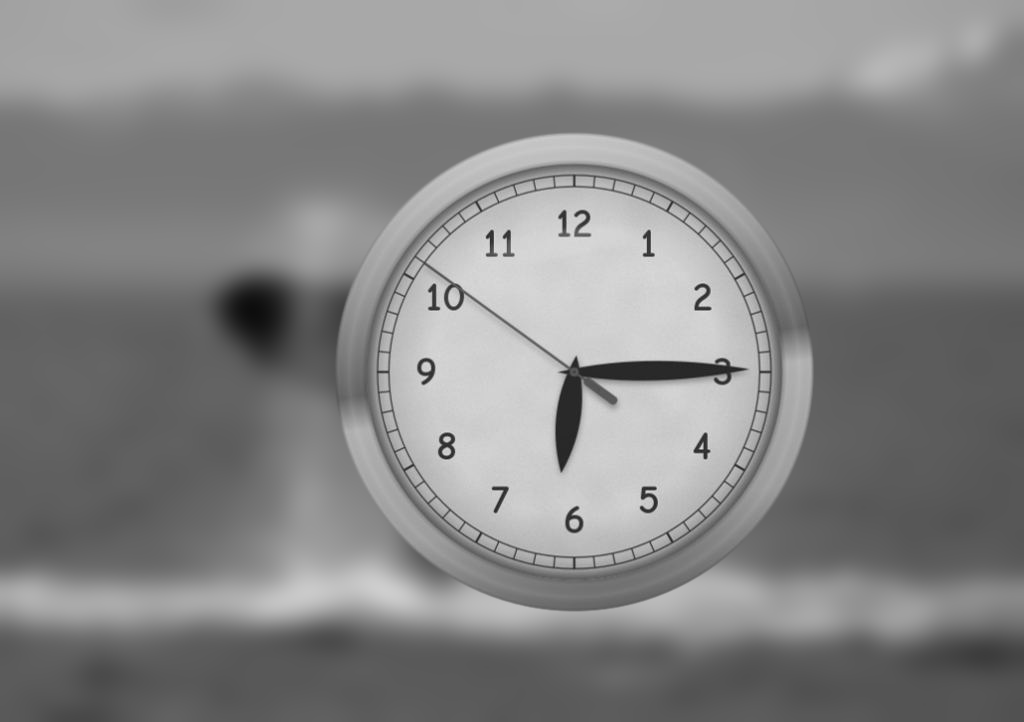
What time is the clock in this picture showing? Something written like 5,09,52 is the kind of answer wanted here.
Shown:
6,14,51
